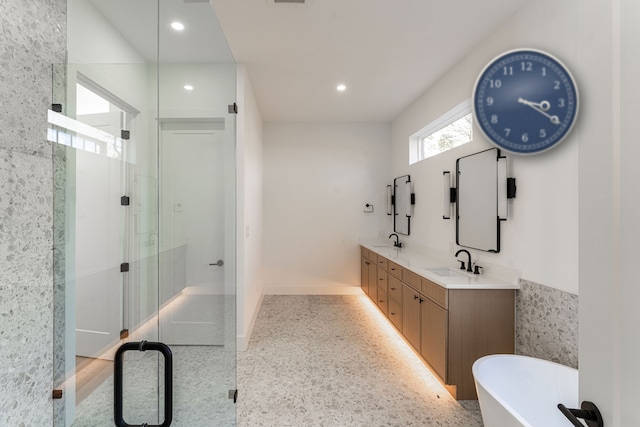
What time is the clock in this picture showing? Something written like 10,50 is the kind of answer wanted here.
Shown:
3,20
